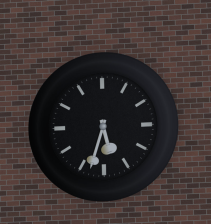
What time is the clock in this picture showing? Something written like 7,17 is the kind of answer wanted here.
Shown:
5,33
